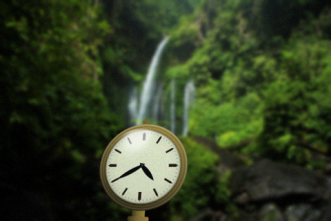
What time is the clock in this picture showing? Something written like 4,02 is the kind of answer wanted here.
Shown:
4,40
